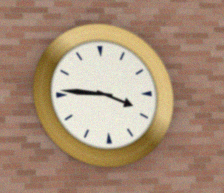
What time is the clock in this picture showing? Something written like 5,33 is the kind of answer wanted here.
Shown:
3,46
